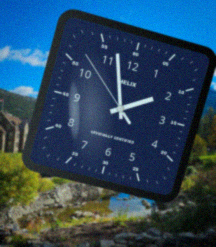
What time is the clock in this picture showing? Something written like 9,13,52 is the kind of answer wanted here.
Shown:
1,56,52
